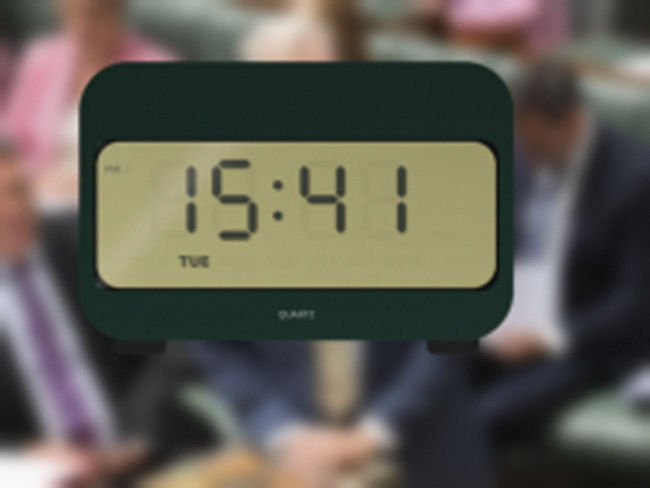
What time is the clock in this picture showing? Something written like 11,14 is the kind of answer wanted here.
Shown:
15,41
